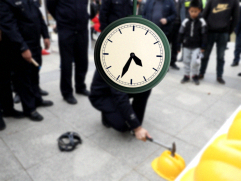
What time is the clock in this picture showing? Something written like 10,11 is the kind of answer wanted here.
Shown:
4,34
